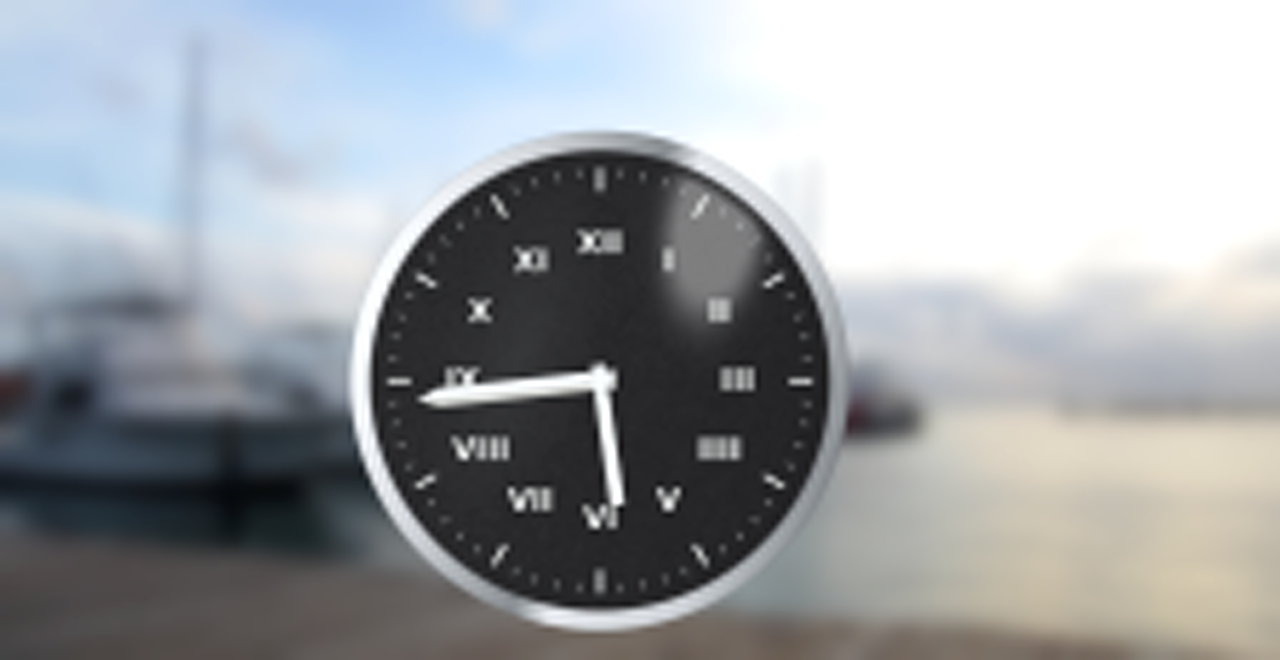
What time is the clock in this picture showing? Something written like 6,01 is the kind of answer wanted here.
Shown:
5,44
